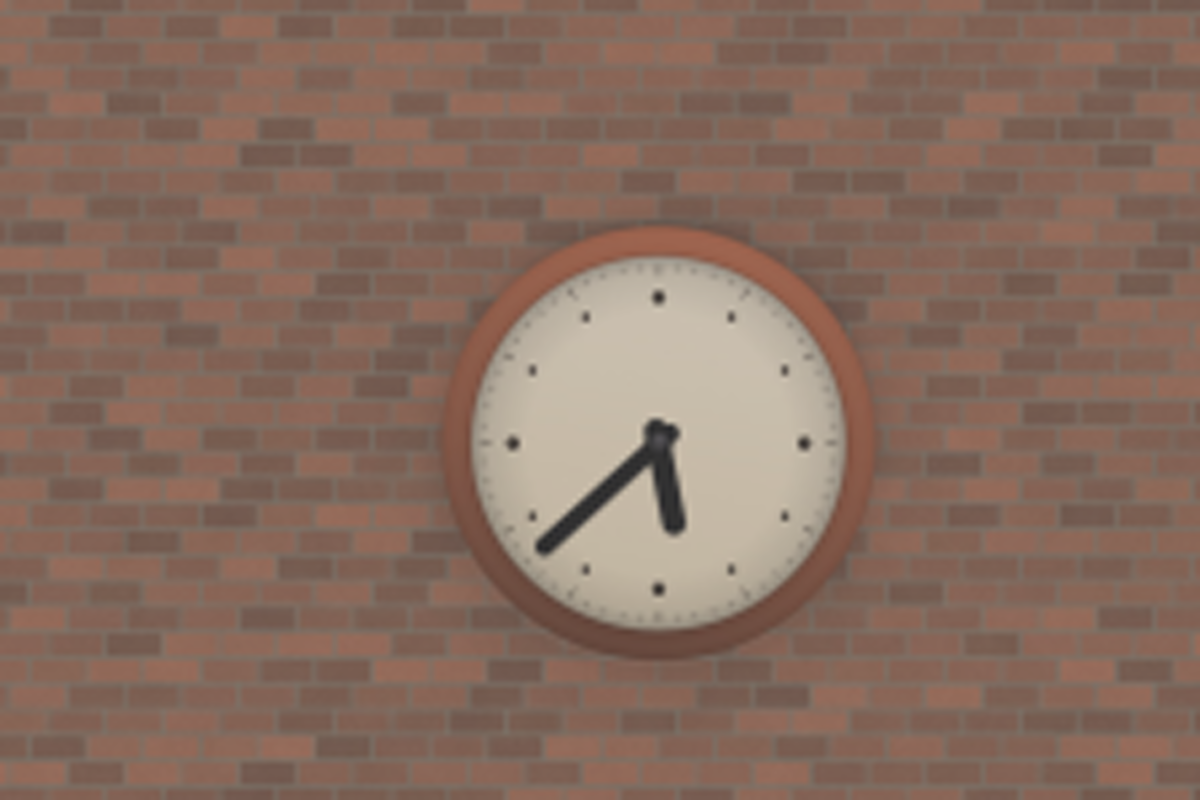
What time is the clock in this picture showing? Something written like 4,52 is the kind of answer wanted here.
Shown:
5,38
